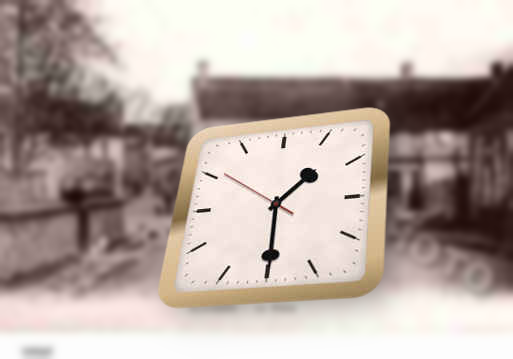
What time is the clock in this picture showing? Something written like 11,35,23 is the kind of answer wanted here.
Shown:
1,29,51
